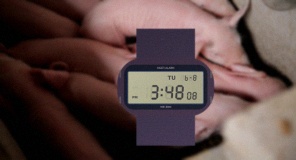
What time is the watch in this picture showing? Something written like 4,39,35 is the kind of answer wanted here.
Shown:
3,48,08
